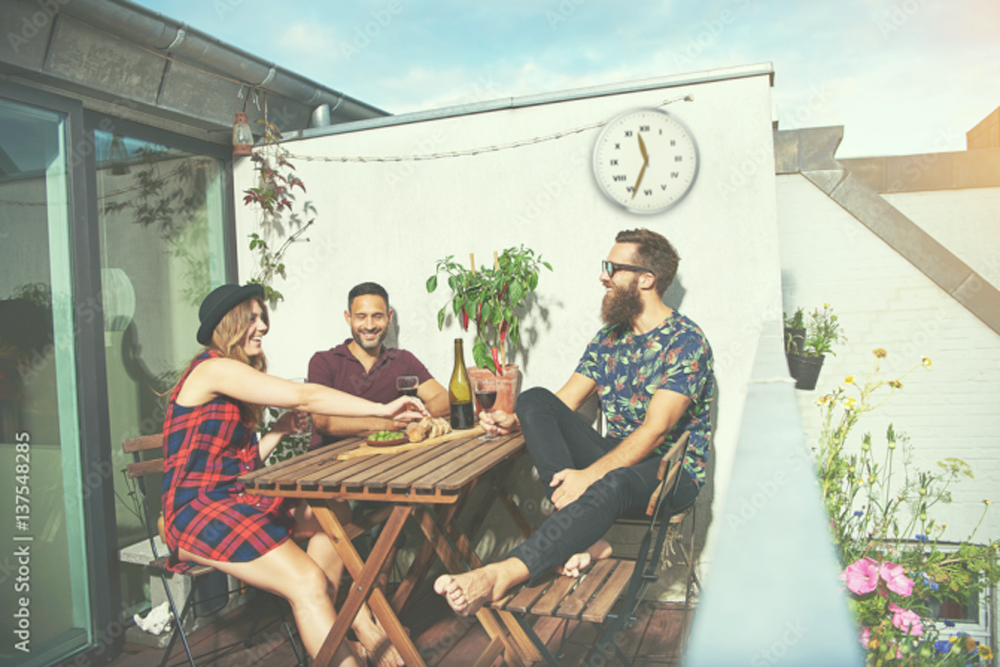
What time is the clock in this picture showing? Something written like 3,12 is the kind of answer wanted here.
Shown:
11,34
